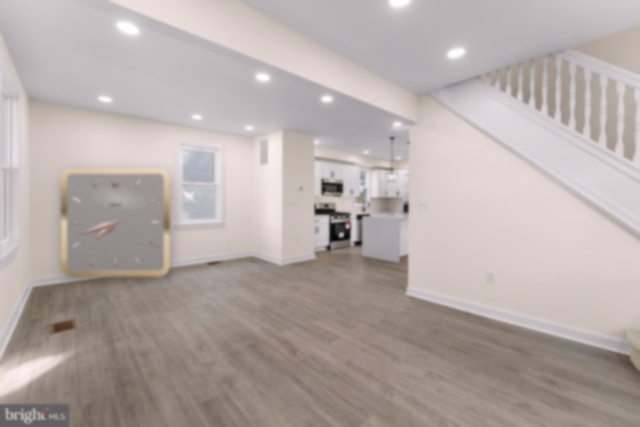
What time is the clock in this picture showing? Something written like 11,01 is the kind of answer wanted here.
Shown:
7,42
